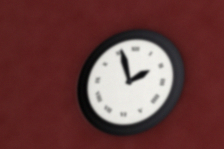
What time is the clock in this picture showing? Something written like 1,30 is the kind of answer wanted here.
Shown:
1,56
